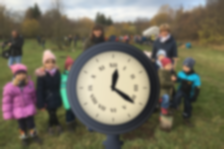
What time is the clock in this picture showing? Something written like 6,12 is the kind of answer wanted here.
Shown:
12,21
